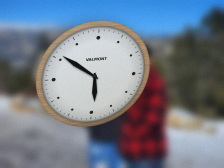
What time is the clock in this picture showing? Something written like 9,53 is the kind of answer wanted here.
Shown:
5,51
